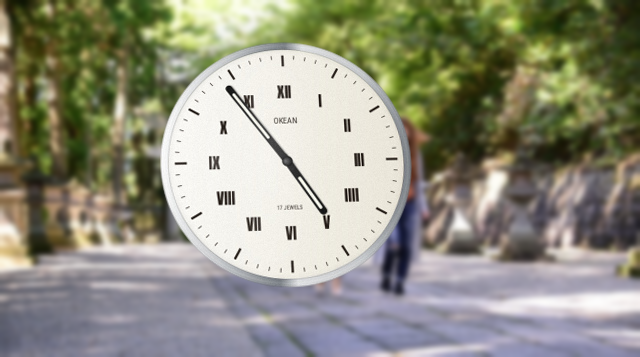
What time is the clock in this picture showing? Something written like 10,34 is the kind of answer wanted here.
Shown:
4,54
